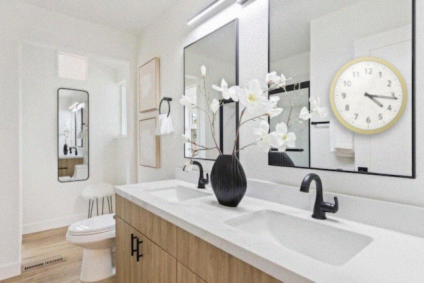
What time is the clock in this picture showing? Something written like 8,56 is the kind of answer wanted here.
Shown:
4,16
